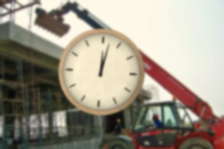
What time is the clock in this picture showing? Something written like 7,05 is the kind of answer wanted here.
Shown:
12,02
